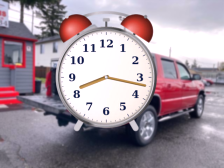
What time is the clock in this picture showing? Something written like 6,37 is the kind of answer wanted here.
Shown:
8,17
